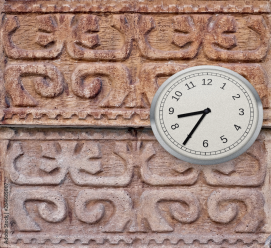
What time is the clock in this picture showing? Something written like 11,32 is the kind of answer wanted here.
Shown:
8,35
